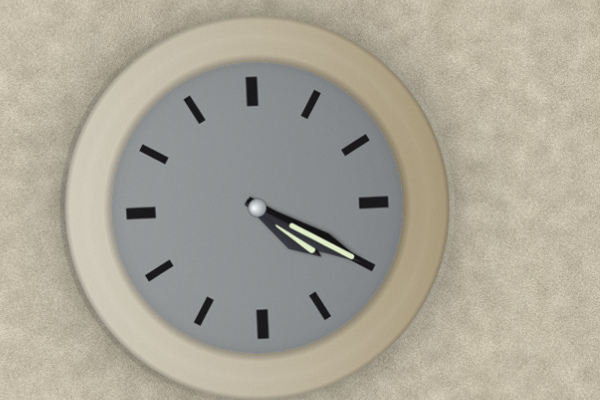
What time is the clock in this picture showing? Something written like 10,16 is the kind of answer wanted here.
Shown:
4,20
